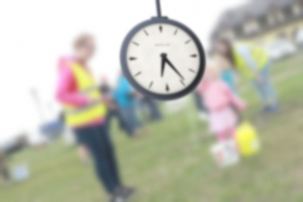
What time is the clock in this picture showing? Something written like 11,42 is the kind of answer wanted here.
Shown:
6,24
